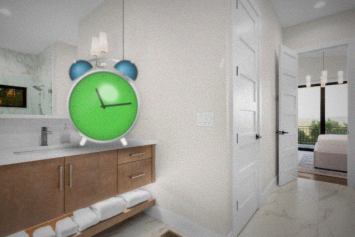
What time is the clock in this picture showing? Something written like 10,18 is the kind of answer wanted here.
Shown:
11,14
